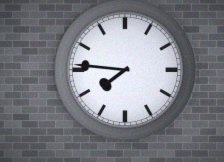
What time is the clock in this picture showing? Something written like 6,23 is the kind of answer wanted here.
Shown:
7,46
